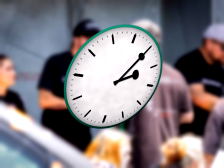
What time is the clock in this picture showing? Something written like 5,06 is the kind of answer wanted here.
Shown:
2,05
